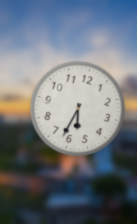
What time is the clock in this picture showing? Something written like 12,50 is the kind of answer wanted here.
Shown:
5,32
